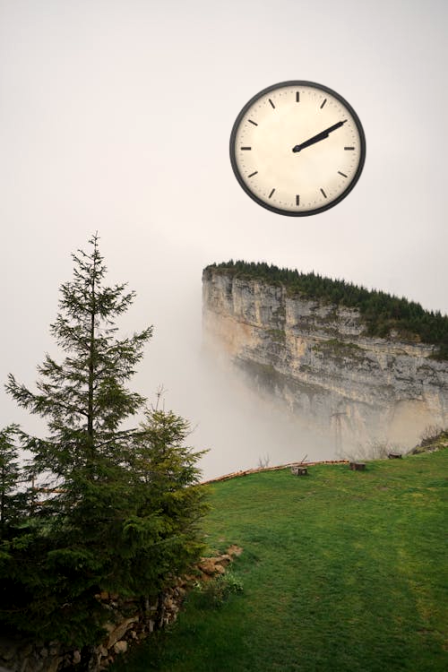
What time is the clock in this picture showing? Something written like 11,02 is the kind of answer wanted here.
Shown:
2,10
